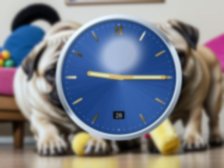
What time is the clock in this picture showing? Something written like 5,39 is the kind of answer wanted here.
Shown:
9,15
